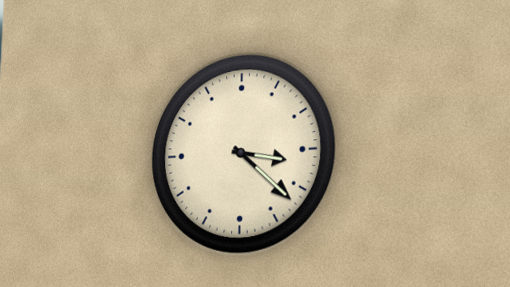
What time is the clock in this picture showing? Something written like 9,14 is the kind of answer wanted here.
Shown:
3,22
